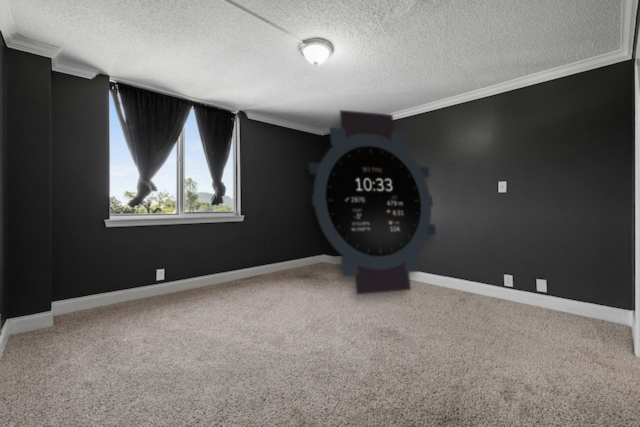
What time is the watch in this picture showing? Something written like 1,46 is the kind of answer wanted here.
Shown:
10,33
